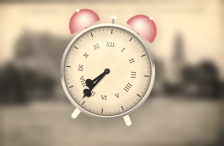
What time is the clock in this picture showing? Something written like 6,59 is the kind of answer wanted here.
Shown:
7,36
